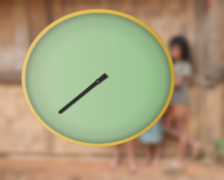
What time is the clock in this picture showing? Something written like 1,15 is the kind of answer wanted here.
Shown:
7,38
